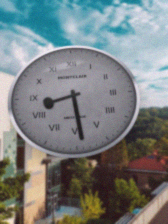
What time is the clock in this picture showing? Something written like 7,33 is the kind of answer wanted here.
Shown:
8,29
